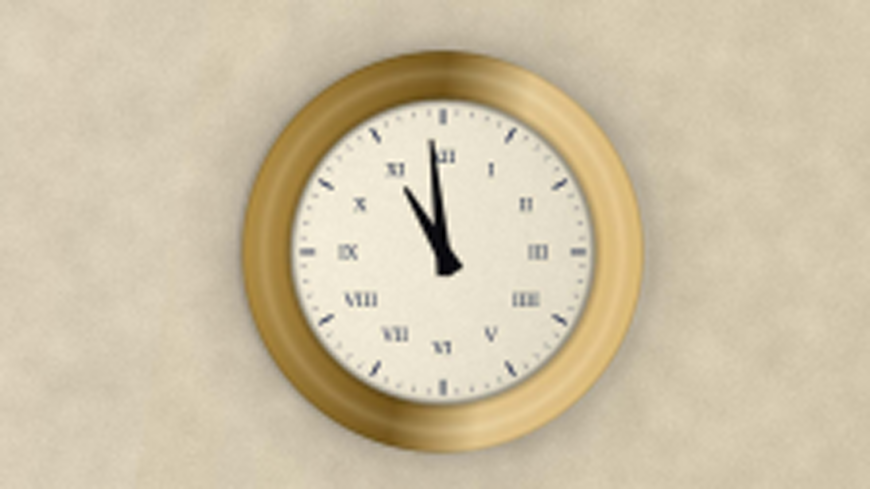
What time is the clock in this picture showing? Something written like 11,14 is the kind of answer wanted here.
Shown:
10,59
